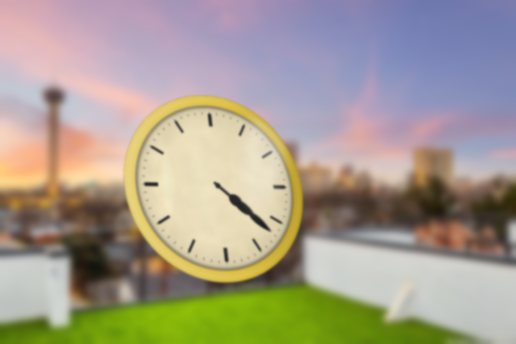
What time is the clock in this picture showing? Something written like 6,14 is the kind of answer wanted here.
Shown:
4,22
